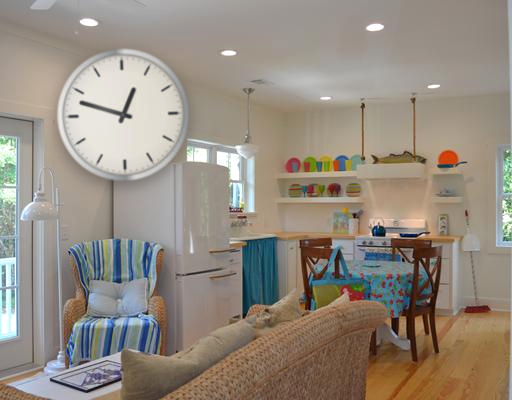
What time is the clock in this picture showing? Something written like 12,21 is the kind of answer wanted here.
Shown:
12,48
